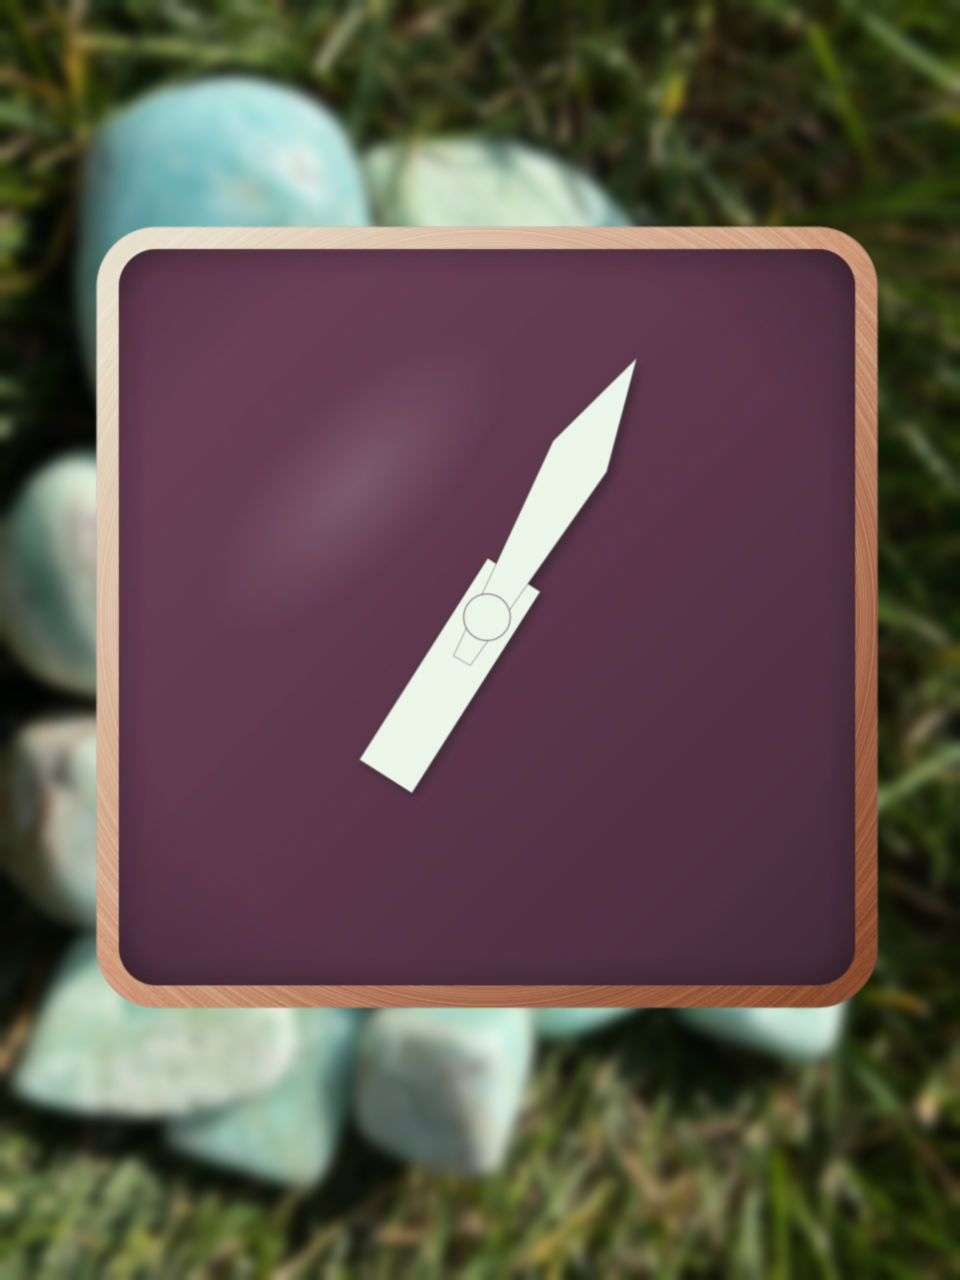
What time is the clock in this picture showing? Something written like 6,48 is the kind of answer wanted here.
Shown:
7,05
